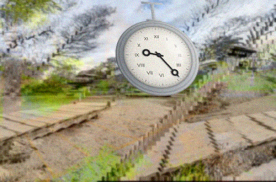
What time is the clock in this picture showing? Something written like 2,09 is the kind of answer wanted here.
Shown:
9,24
